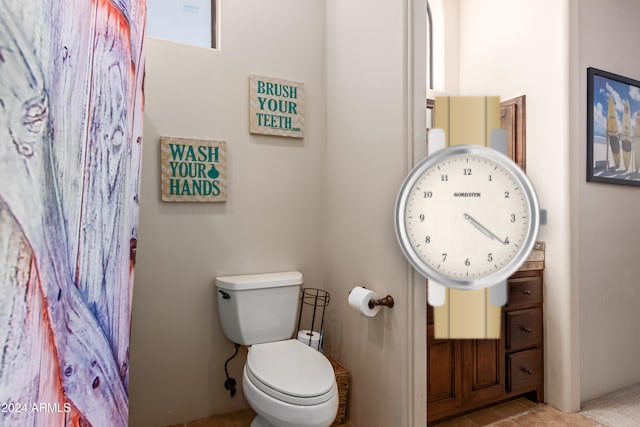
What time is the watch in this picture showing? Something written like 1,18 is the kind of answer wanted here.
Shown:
4,21
